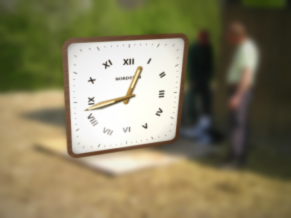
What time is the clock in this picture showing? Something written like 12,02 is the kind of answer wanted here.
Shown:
12,43
